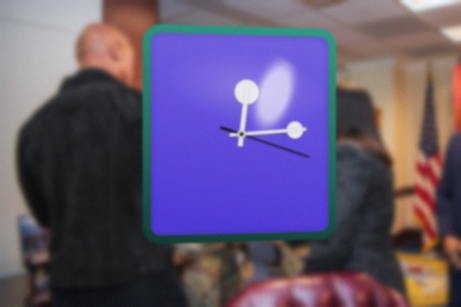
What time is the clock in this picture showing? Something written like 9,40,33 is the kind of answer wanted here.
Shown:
12,14,18
